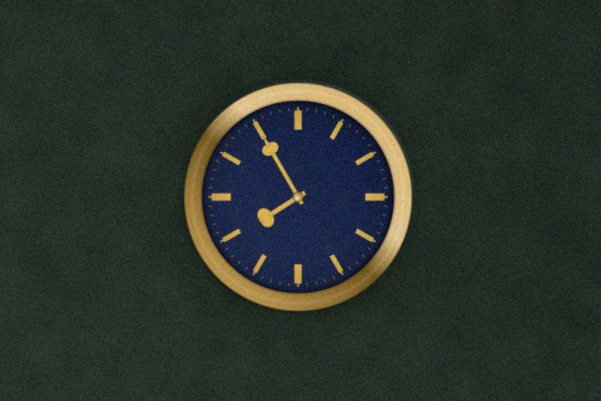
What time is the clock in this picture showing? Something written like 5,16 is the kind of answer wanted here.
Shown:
7,55
